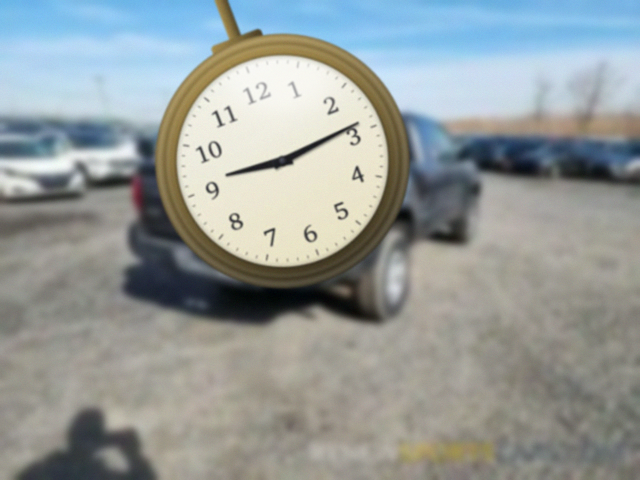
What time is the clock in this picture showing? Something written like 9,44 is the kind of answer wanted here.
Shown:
9,14
